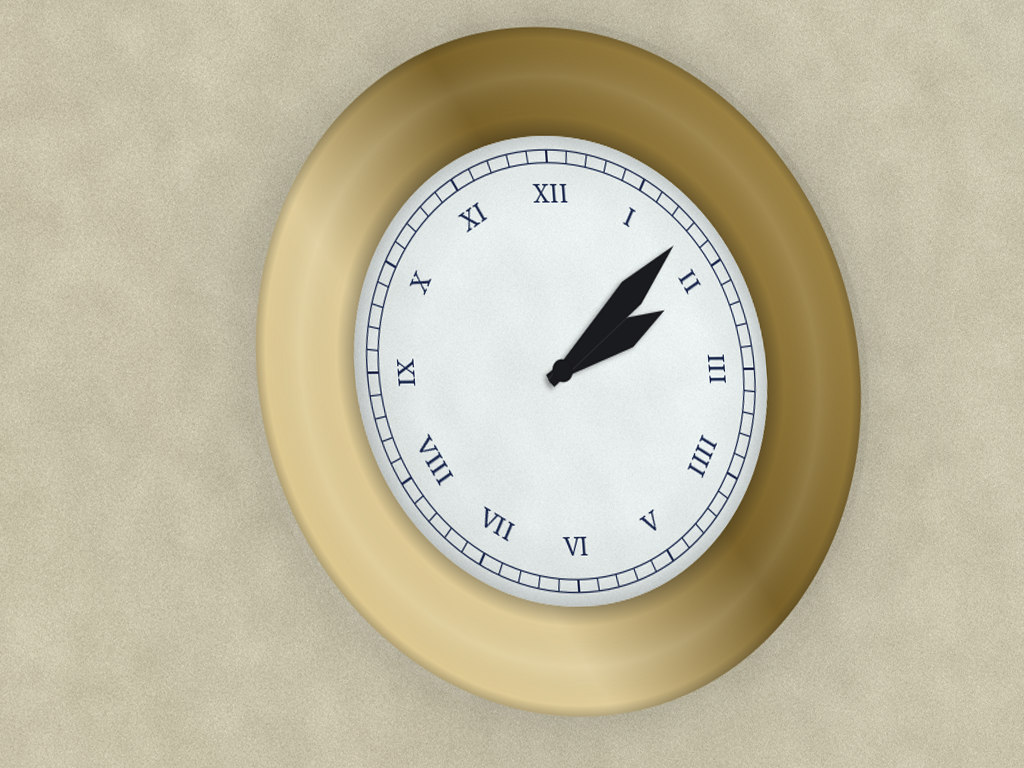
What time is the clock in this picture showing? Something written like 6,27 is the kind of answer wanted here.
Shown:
2,08
